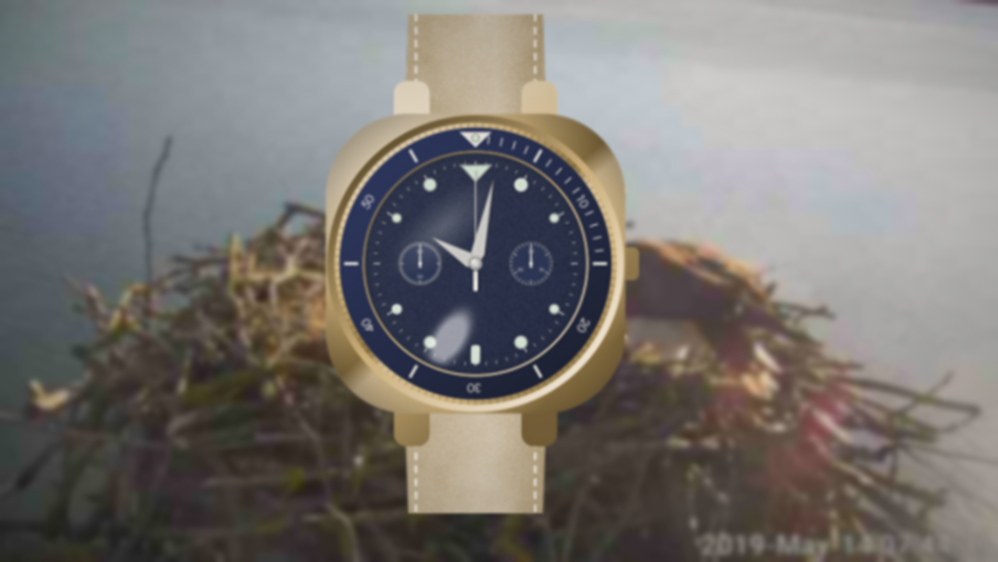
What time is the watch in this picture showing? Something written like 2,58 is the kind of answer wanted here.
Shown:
10,02
